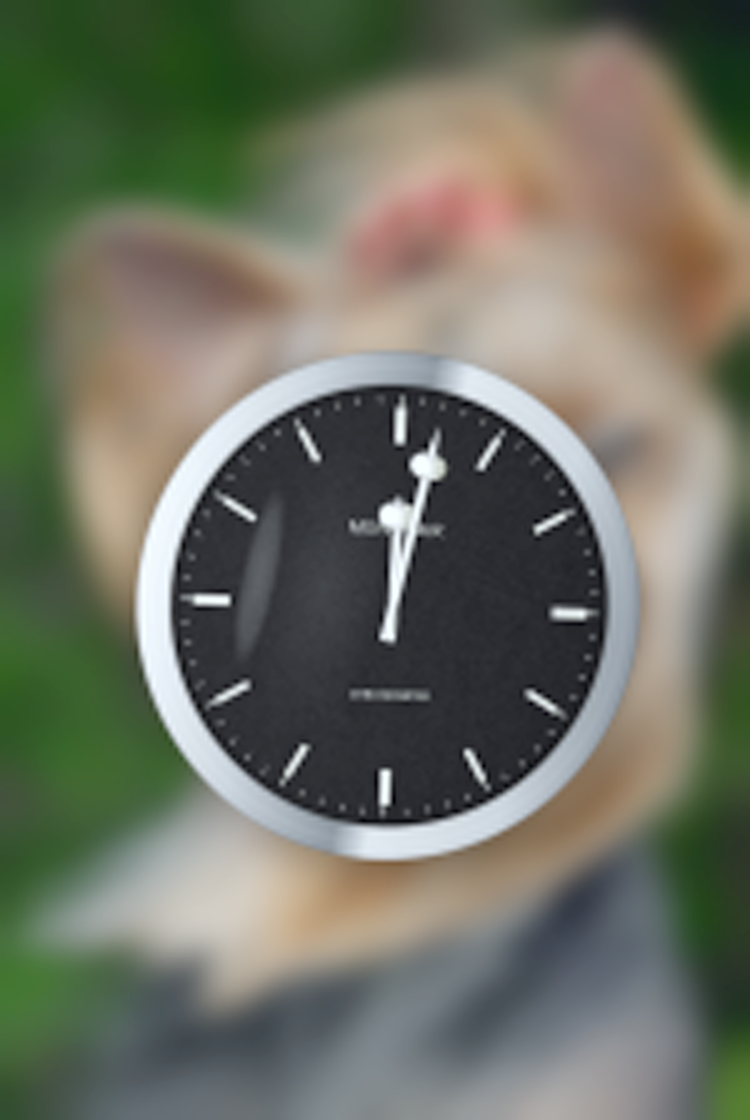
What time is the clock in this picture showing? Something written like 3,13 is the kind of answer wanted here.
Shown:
12,02
